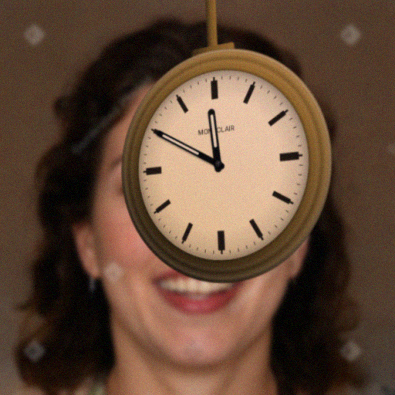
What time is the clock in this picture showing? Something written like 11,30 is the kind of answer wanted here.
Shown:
11,50
